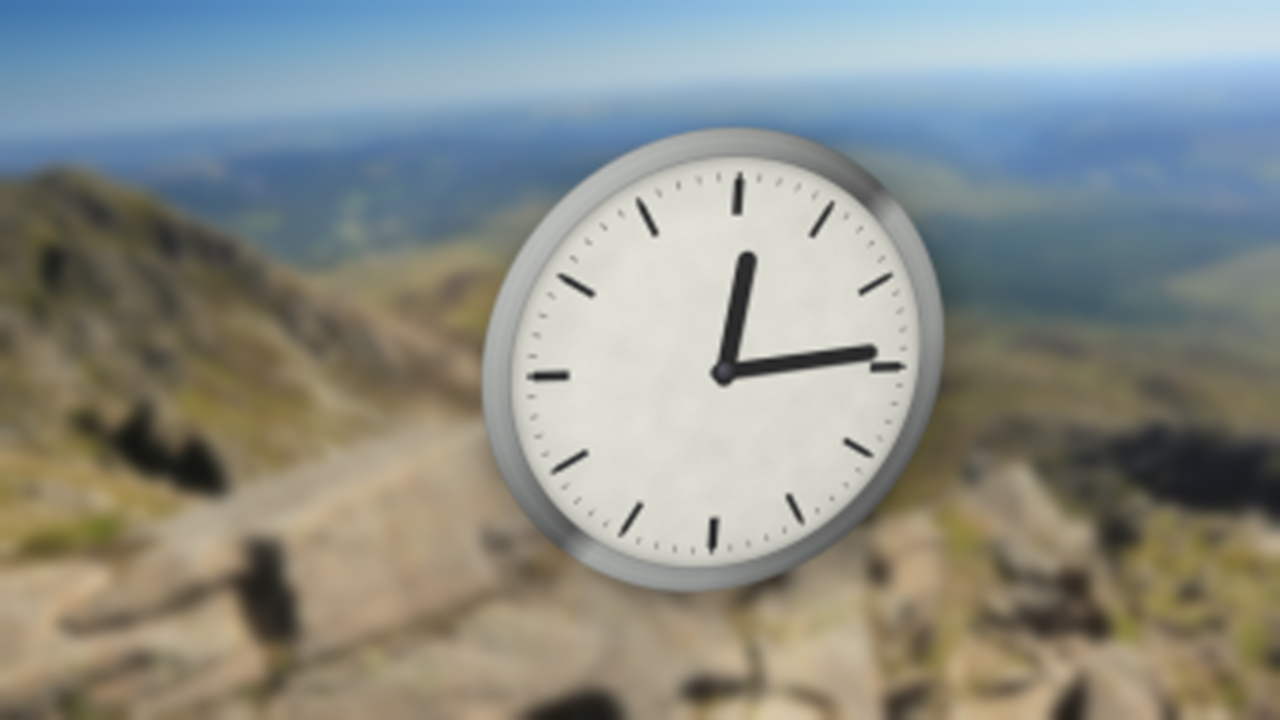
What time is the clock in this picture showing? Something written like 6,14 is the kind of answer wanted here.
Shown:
12,14
